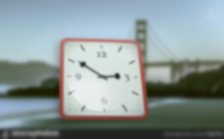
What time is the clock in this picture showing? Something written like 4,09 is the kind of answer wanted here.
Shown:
2,51
